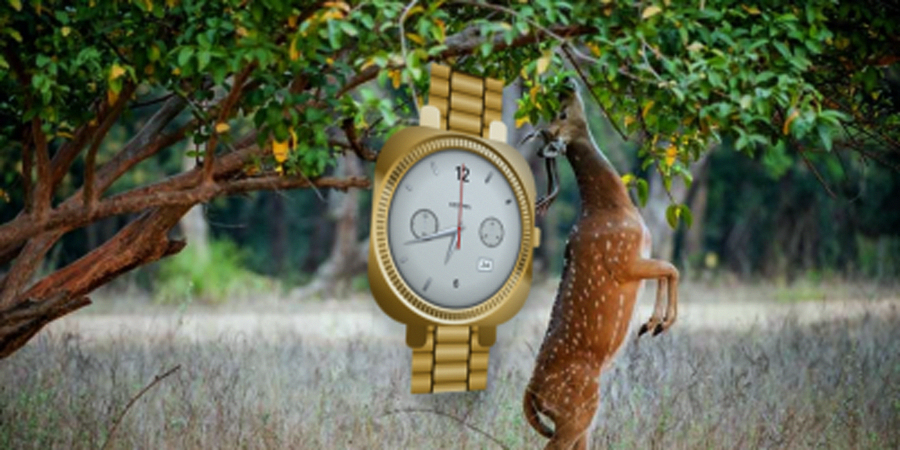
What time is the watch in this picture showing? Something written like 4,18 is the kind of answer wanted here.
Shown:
6,42
